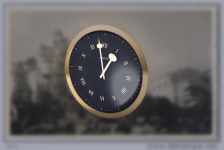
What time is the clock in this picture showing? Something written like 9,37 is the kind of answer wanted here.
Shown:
12,58
